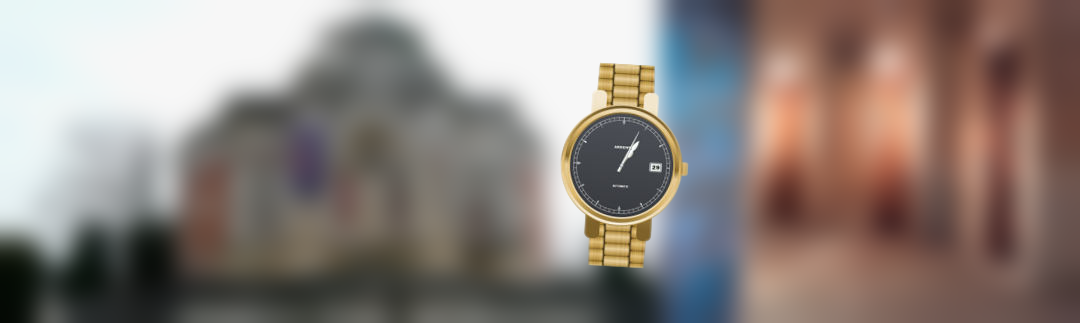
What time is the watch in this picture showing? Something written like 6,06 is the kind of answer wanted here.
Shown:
1,04
